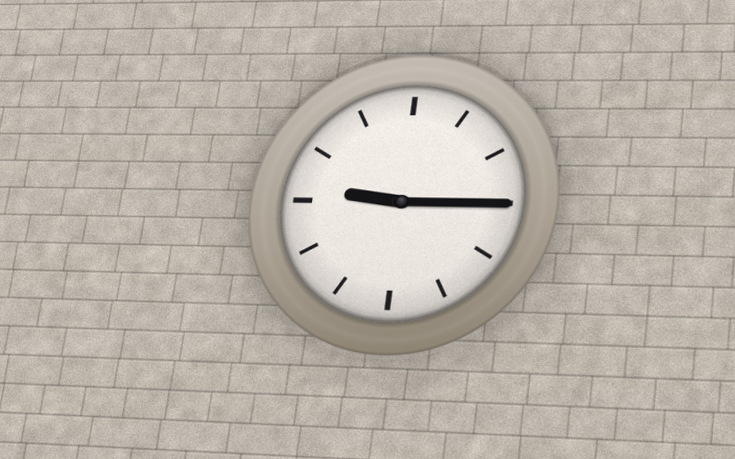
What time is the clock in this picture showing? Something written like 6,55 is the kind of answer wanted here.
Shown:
9,15
